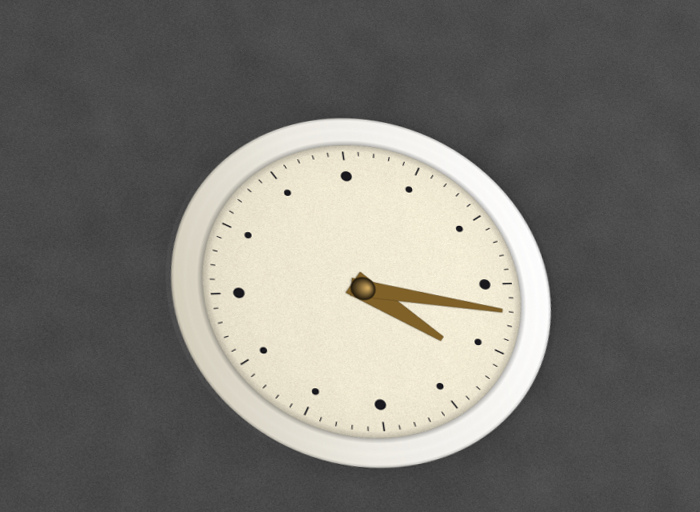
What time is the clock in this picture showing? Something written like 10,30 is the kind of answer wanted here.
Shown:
4,17
